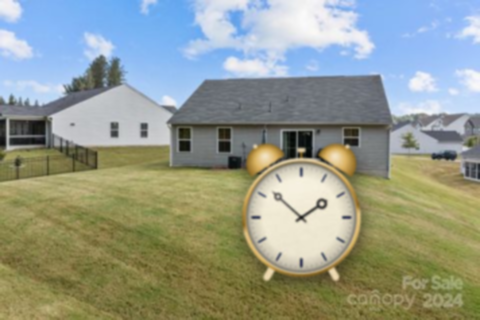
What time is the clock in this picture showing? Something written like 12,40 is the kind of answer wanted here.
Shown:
1,52
